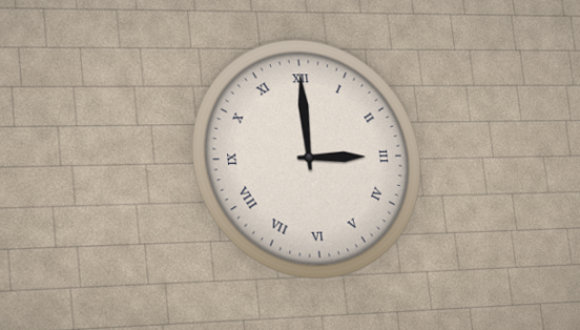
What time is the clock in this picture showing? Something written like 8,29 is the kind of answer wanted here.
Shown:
3,00
